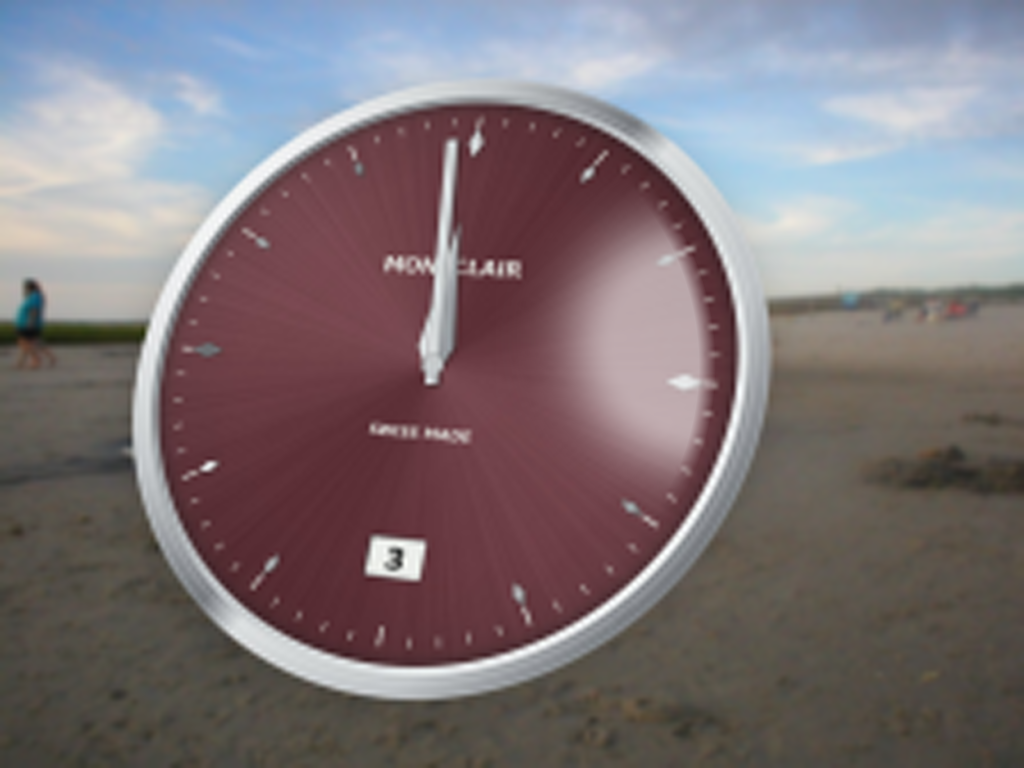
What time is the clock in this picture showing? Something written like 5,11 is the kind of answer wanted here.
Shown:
11,59
